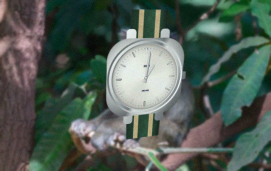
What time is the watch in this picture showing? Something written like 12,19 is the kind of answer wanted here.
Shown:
1,01
